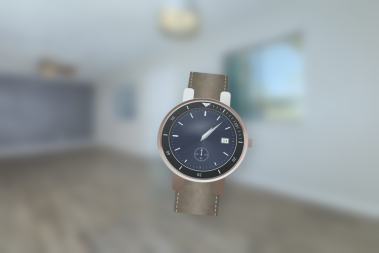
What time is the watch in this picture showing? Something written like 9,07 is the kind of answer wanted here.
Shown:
1,07
